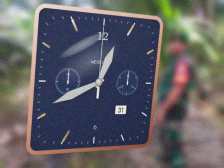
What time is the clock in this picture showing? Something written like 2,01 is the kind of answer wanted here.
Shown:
12,41
